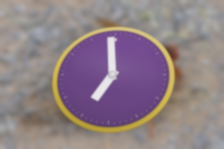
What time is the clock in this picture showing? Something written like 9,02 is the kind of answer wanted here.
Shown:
6,59
